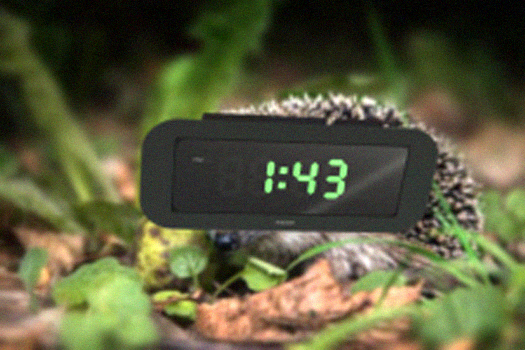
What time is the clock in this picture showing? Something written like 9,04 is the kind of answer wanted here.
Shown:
1,43
